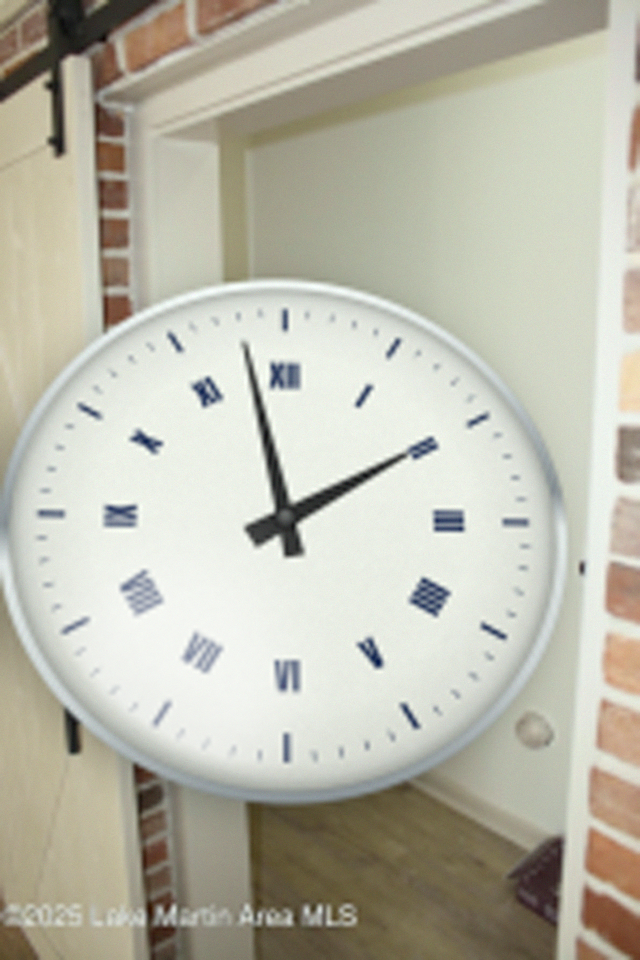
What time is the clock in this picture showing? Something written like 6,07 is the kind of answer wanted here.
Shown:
1,58
